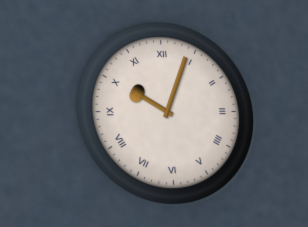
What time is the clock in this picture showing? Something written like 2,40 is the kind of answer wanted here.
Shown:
10,04
